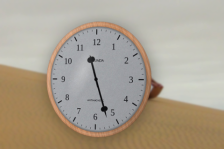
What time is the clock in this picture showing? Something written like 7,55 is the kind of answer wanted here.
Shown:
11,27
